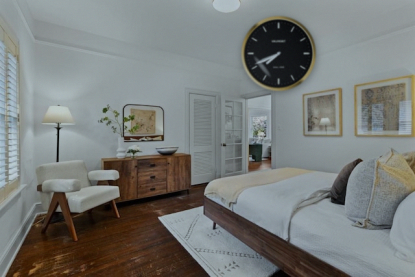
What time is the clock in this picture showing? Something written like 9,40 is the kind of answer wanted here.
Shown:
7,41
